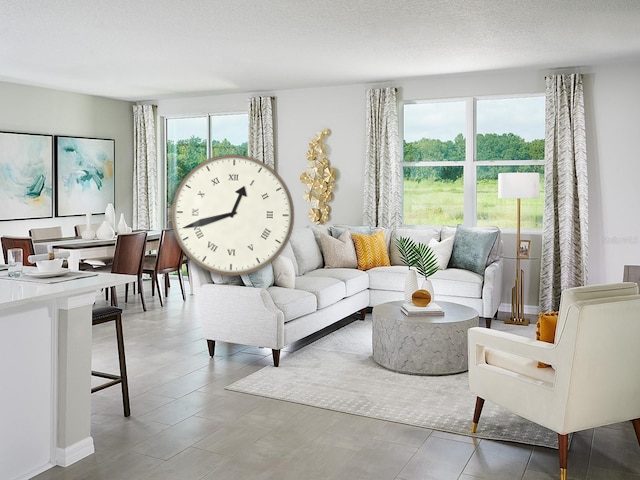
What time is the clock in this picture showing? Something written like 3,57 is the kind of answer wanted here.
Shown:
12,42
